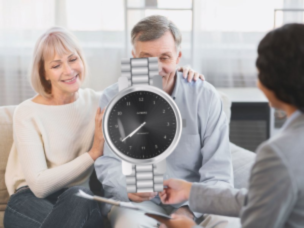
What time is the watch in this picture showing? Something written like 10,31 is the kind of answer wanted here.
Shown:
7,39
